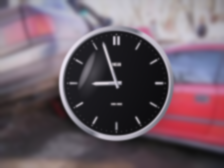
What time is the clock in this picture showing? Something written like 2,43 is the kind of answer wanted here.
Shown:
8,57
